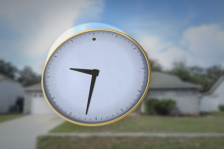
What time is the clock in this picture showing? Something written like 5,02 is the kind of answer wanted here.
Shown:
9,32
